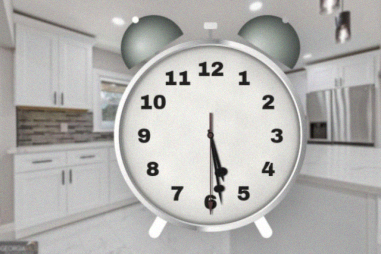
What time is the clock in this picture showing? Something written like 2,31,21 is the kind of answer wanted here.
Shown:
5,28,30
